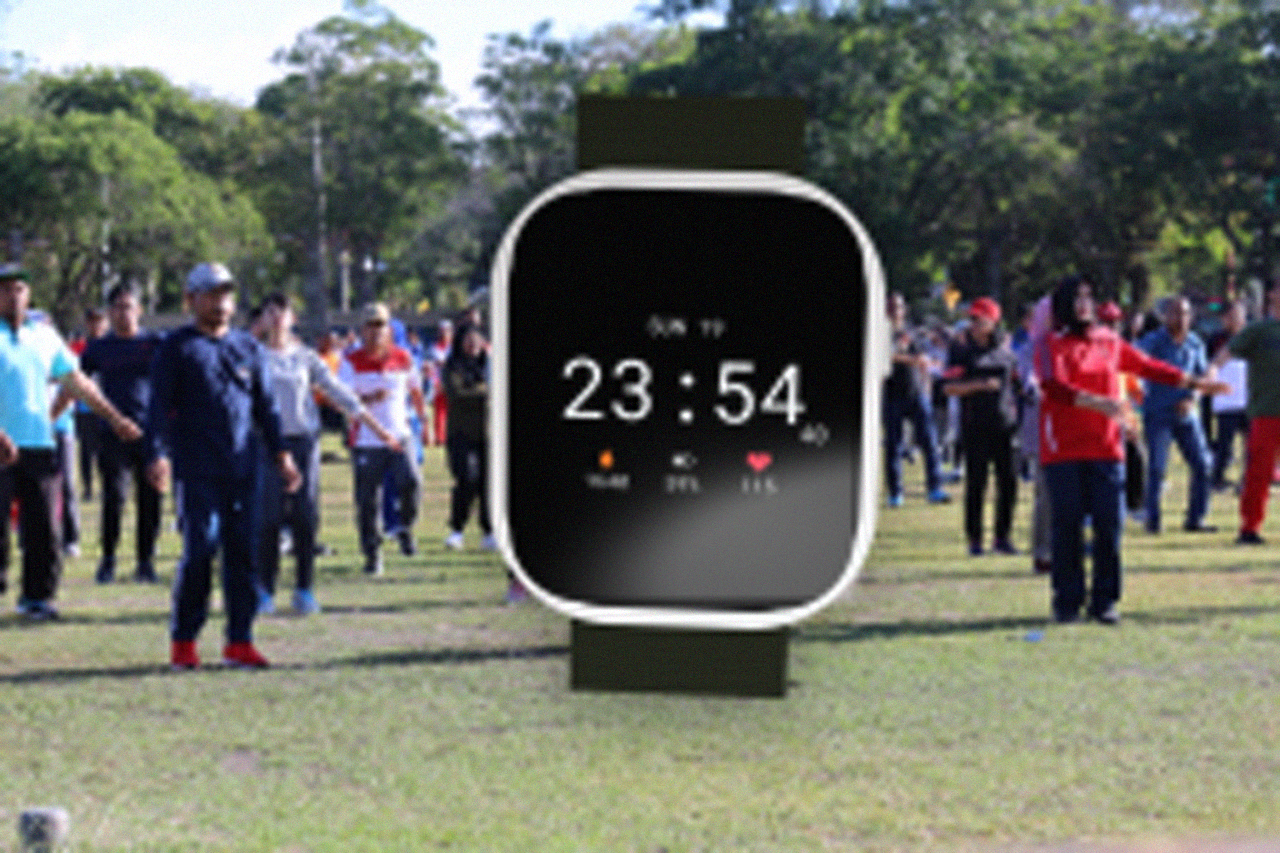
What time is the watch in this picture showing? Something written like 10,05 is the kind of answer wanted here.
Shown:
23,54
